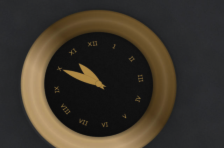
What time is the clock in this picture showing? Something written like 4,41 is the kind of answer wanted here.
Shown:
10,50
